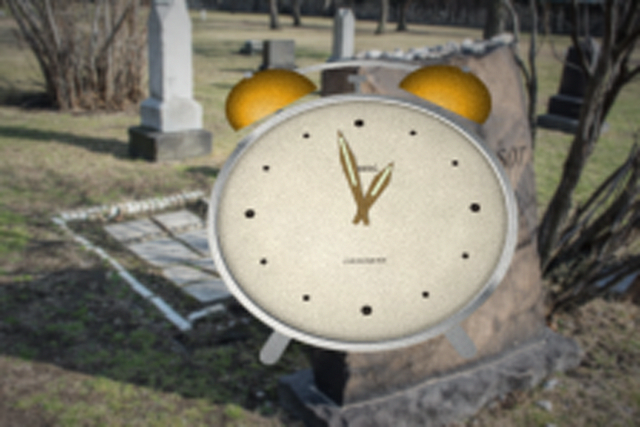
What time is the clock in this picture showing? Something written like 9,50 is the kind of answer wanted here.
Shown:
12,58
